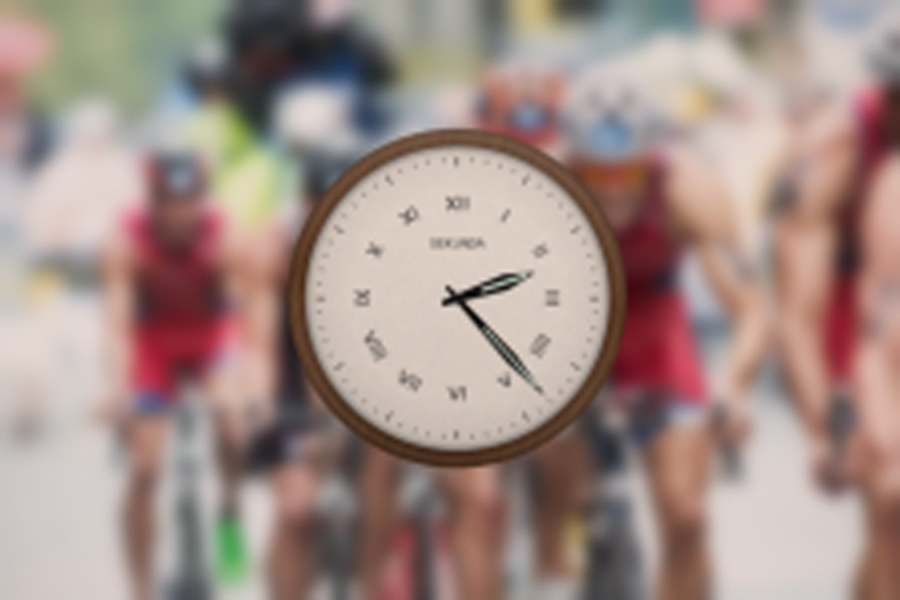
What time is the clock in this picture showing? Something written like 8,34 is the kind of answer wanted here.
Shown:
2,23
